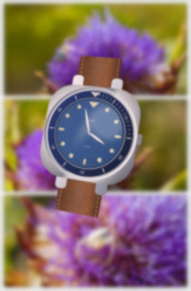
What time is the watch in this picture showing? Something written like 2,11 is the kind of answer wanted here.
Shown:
3,57
